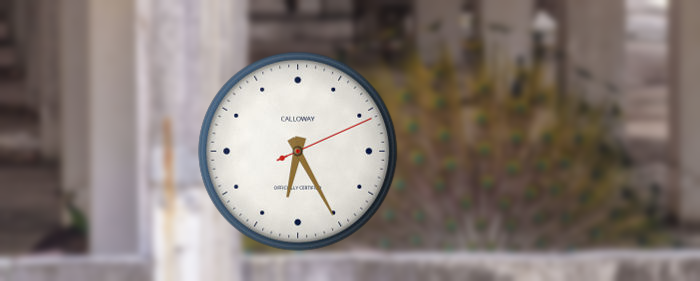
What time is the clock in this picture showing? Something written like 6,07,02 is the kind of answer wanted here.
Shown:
6,25,11
